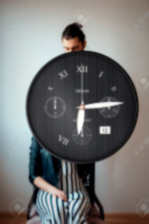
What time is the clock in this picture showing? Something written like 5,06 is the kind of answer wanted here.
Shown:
6,14
